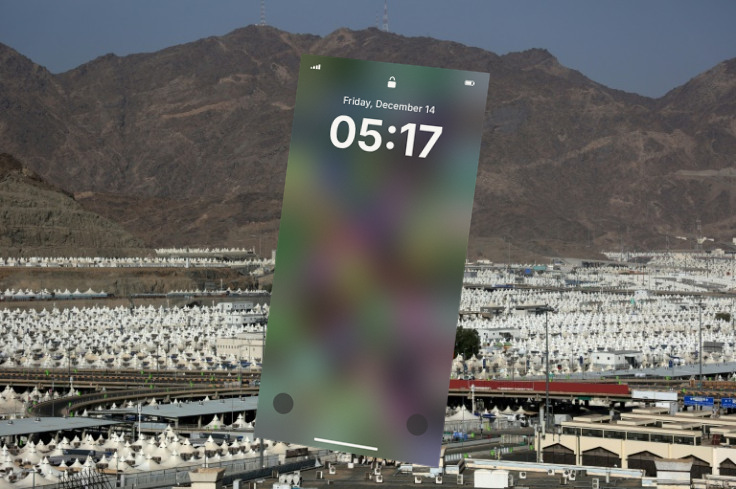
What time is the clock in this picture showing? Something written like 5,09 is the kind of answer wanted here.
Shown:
5,17
